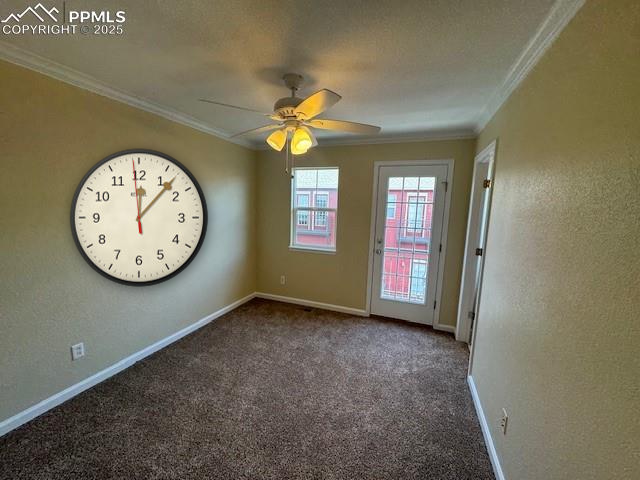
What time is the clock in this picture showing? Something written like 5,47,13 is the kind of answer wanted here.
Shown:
12,06,59
